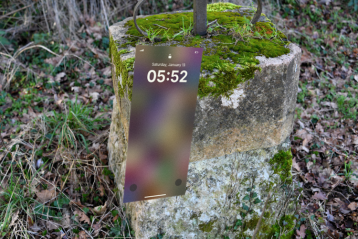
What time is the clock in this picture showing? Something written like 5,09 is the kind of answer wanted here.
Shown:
5,52
